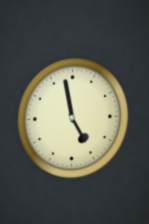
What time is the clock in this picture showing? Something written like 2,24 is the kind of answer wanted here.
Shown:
4,58
